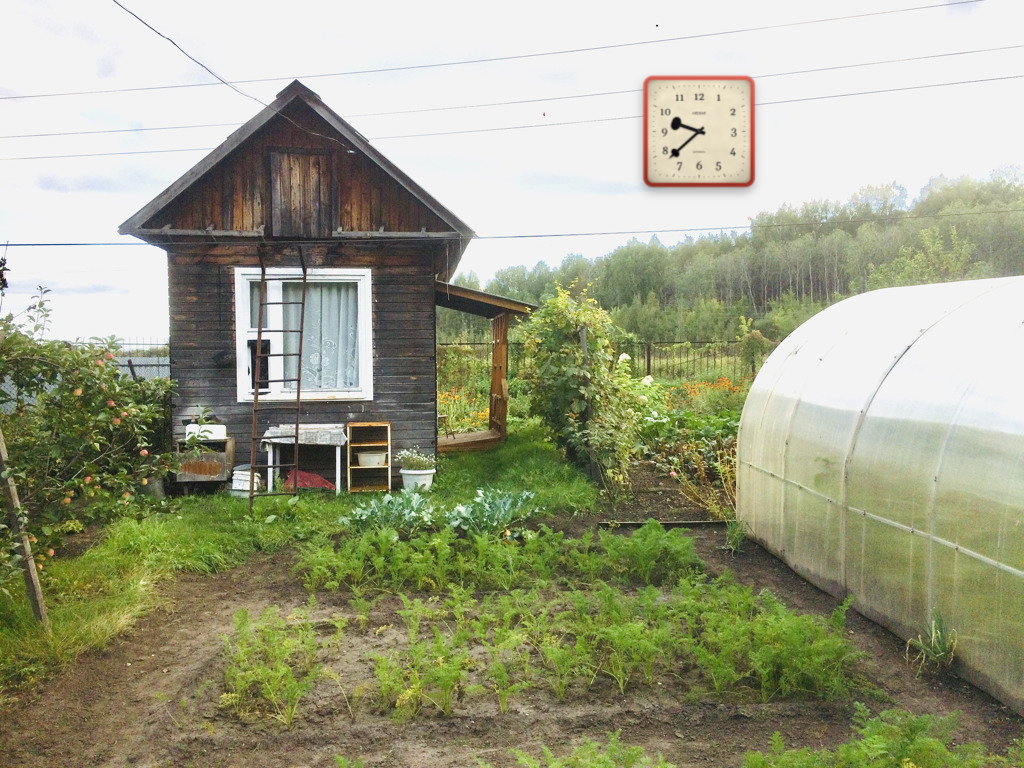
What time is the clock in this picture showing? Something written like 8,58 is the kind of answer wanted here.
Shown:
9,38
